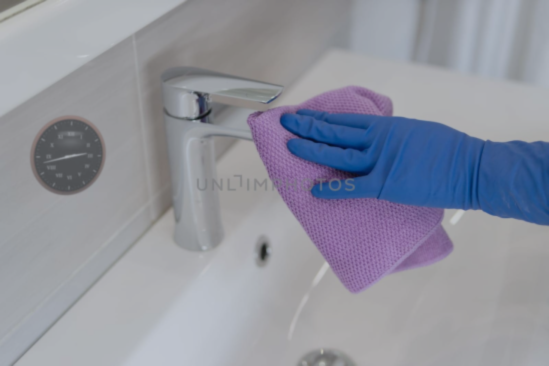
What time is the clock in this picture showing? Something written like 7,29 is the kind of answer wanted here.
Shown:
2,43
